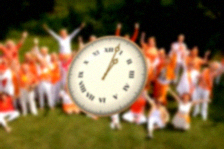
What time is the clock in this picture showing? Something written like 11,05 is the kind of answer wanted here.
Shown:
1,03
